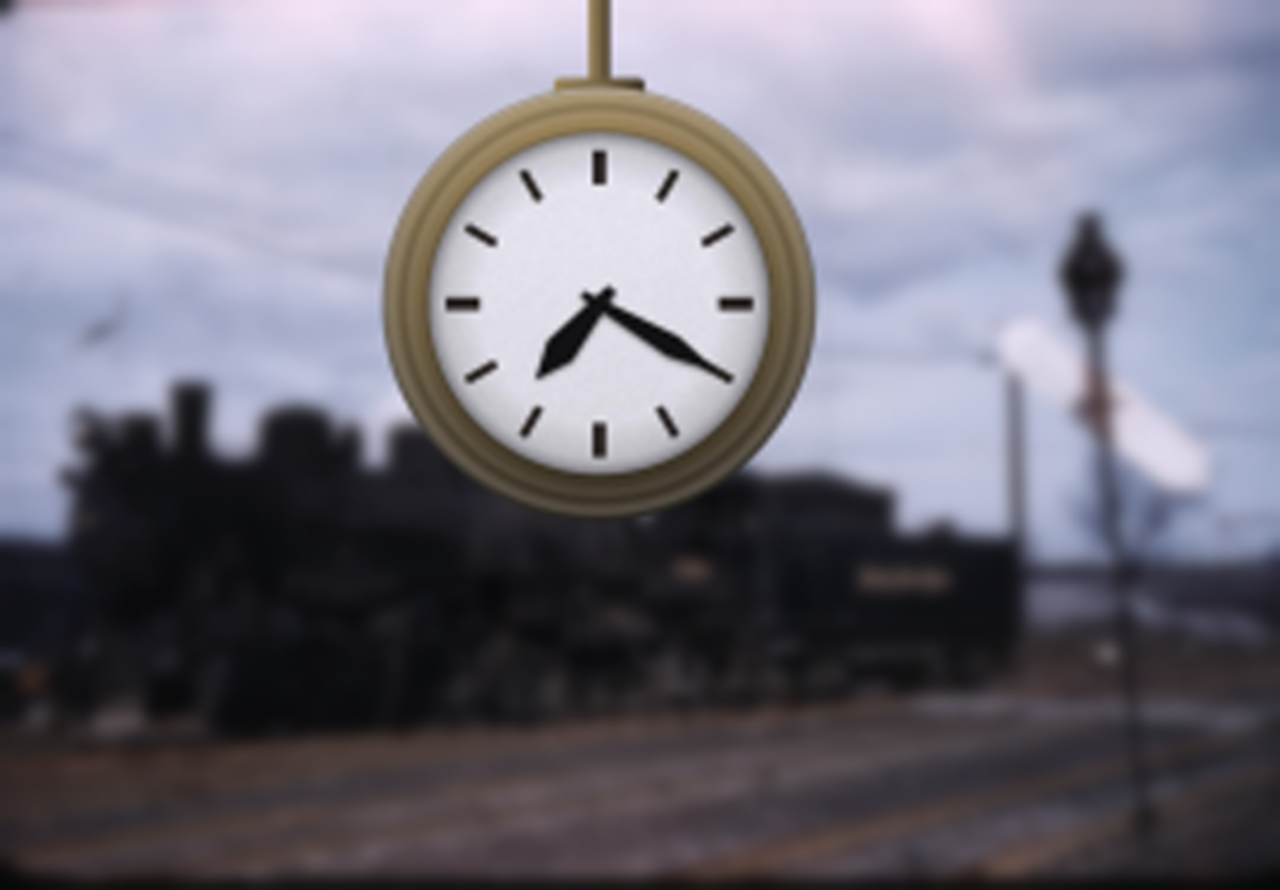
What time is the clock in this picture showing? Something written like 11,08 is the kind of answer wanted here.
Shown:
7,20
